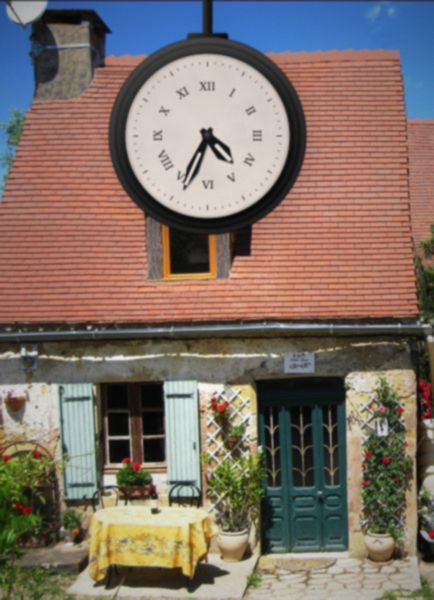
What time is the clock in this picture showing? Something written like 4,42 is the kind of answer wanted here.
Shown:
4,34
